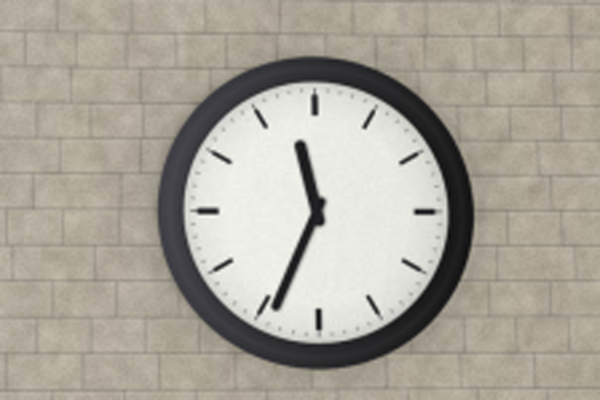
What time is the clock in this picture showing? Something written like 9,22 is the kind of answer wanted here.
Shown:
11,34
